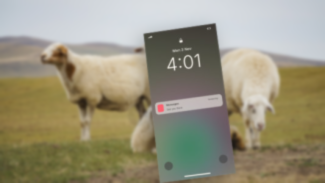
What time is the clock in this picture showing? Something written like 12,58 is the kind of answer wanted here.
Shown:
4,01
